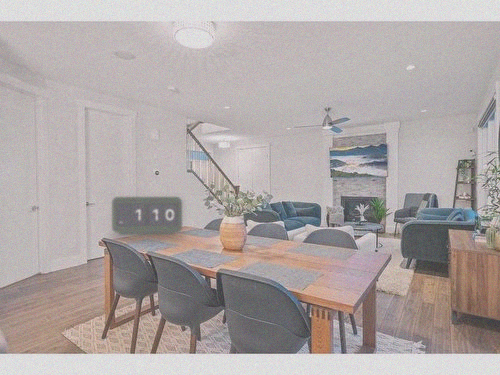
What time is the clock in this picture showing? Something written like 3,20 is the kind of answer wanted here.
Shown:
1,10
